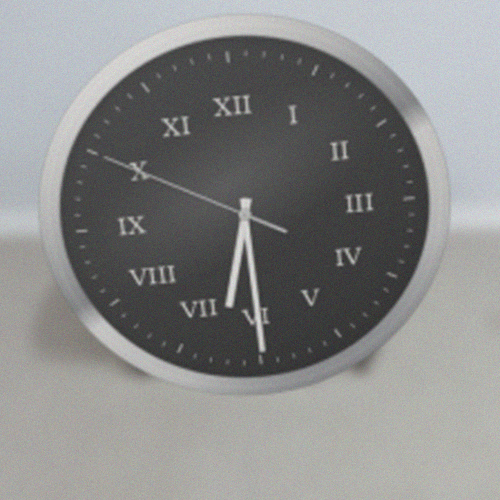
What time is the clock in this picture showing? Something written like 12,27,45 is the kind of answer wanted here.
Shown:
6,29,50
